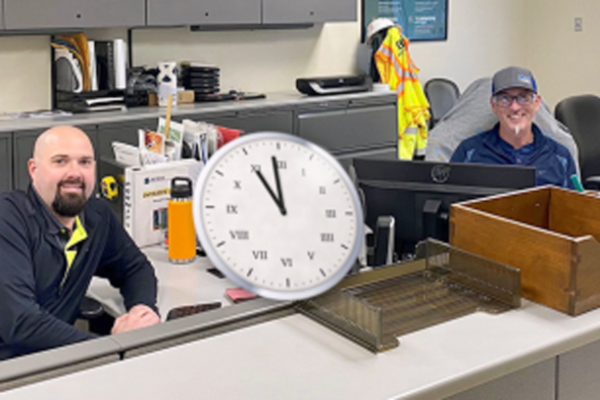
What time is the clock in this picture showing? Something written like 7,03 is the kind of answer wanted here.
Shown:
10,59
